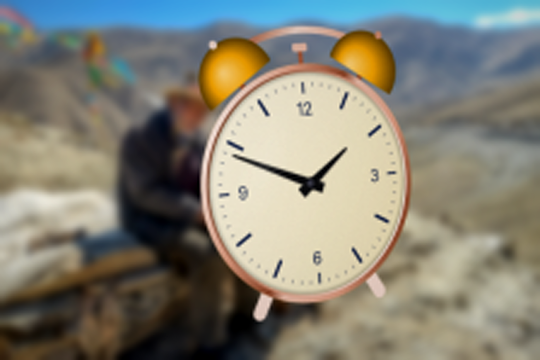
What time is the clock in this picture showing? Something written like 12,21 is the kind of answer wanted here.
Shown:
1,49
